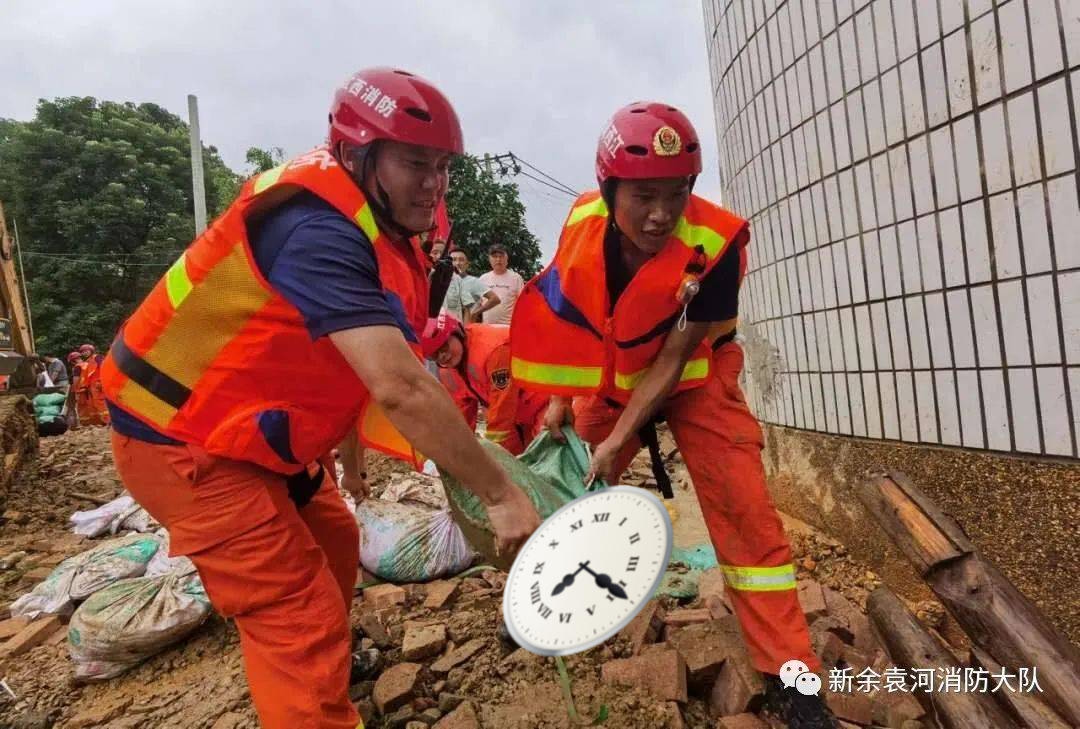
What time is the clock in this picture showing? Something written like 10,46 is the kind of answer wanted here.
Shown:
7,20
